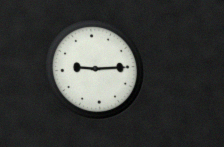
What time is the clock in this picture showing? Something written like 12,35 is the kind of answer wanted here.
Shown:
9,15
